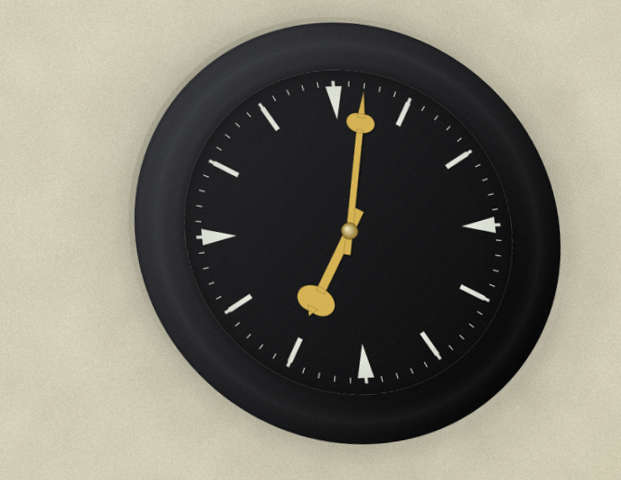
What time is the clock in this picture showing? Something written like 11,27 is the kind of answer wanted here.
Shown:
7,02
